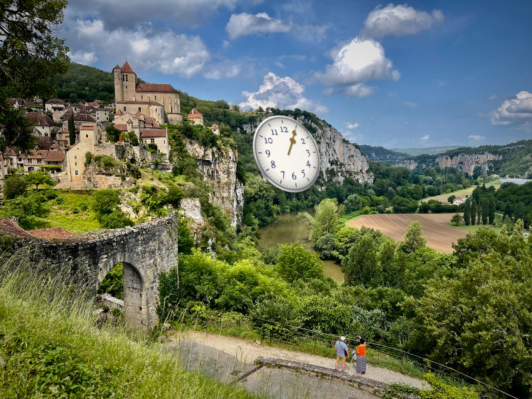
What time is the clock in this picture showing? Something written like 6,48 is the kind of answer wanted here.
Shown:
1,05
